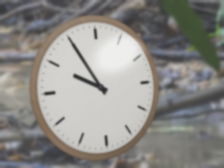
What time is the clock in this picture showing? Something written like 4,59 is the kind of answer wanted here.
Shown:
9,55
